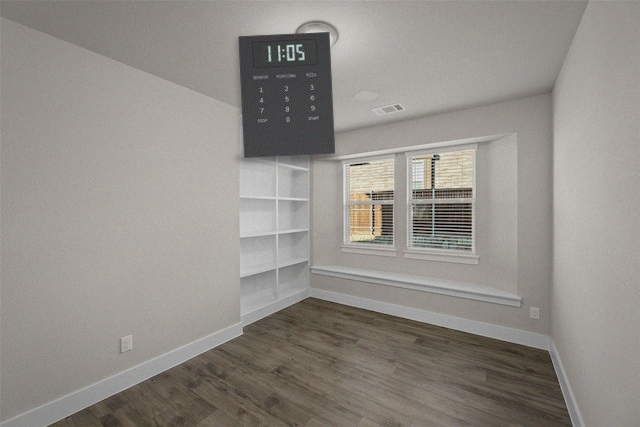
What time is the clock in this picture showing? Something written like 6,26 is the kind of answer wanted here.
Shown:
11,05
